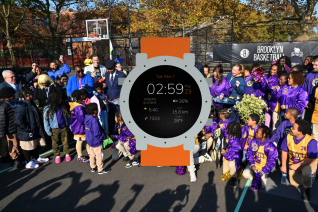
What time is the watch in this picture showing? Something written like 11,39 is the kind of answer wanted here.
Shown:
2,59
